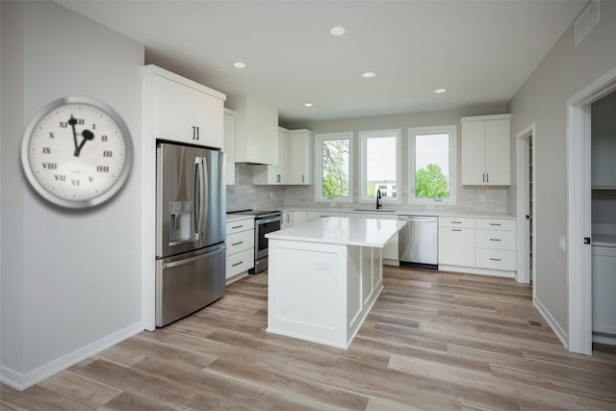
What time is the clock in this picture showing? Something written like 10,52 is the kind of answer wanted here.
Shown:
12,58
